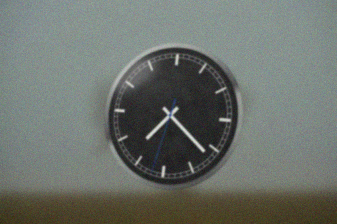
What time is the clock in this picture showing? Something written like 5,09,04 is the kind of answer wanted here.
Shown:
7,21,32
